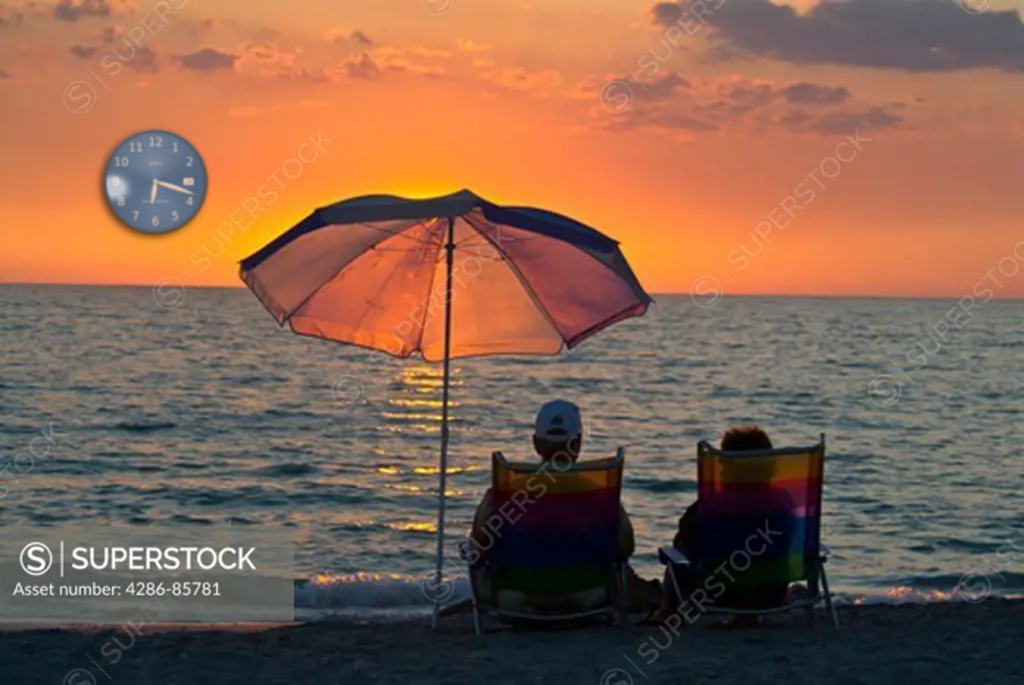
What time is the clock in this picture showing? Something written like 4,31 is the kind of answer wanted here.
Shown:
6,18
